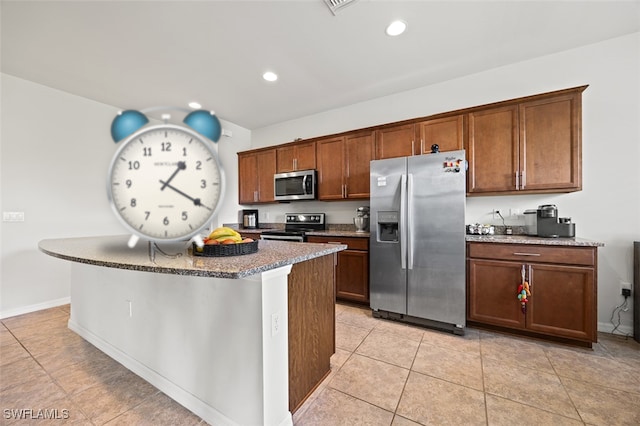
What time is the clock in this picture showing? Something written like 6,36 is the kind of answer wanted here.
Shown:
1,20
